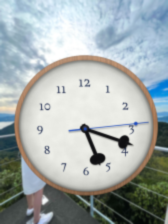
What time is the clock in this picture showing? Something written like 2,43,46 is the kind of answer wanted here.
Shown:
5,18,14
